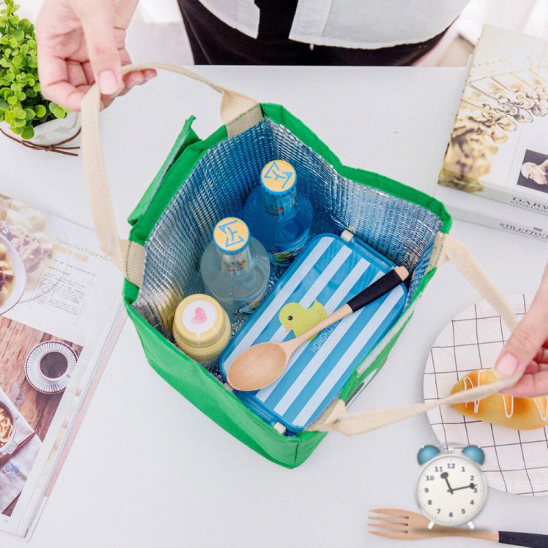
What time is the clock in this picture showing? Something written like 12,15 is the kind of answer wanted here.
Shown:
11,13
